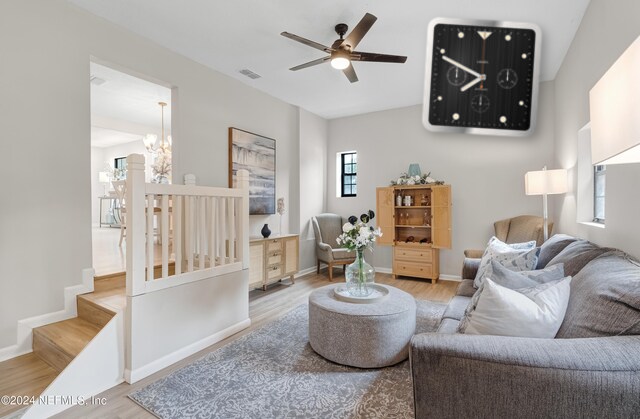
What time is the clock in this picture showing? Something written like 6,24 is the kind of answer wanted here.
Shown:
7,49
